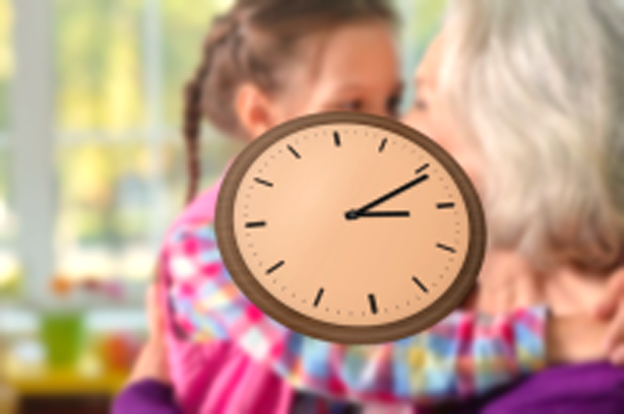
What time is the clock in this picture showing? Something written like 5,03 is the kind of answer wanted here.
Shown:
3,11
